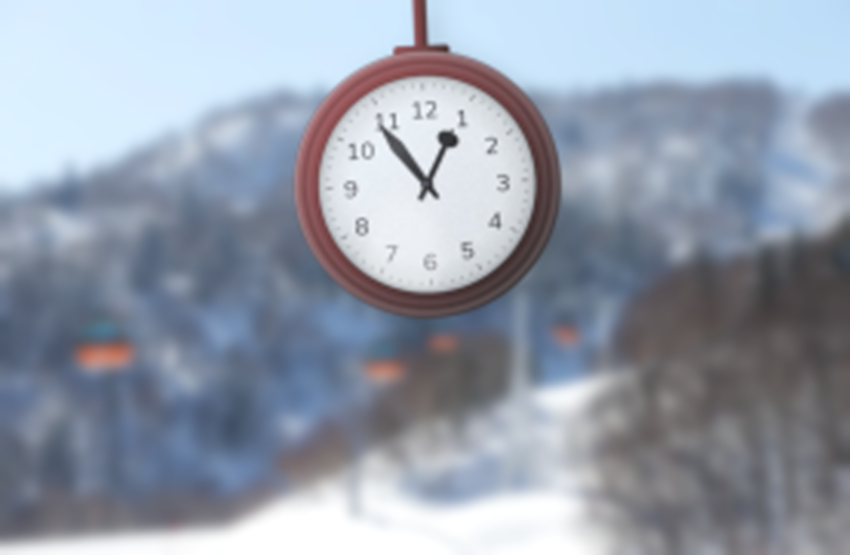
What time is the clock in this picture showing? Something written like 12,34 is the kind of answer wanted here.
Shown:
12,54
